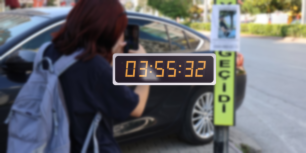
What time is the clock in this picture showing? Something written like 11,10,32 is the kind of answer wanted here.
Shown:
3,55,32
